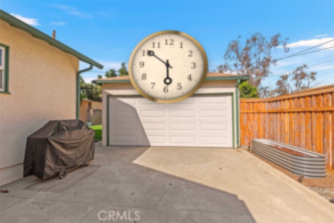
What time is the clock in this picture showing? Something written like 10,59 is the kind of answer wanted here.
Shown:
5,51
